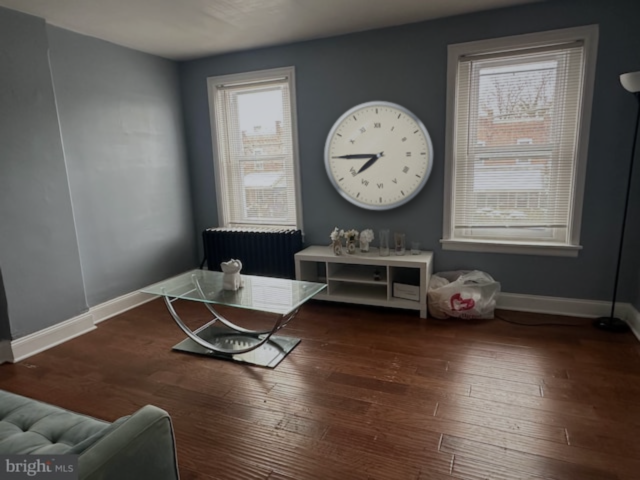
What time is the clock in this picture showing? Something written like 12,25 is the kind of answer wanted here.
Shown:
7,45
